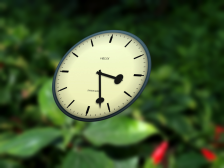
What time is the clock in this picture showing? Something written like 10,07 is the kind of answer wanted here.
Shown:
3,27
